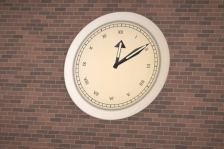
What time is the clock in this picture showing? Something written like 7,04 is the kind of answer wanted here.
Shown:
12,09
